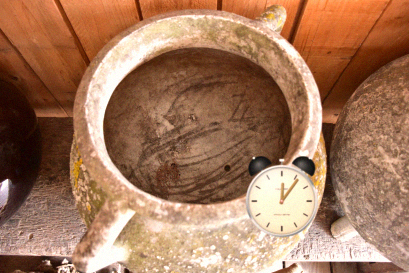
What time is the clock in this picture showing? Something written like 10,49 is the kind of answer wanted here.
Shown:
12,06
